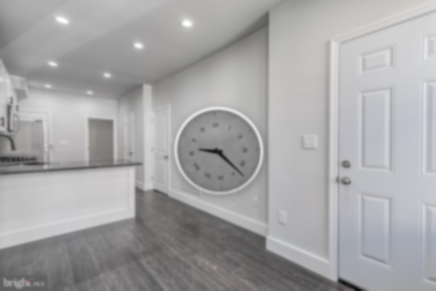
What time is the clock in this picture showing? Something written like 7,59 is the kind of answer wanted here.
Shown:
9,23
